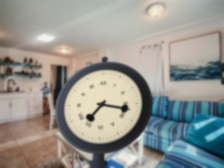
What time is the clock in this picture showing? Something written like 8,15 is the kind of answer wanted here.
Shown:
7,17
